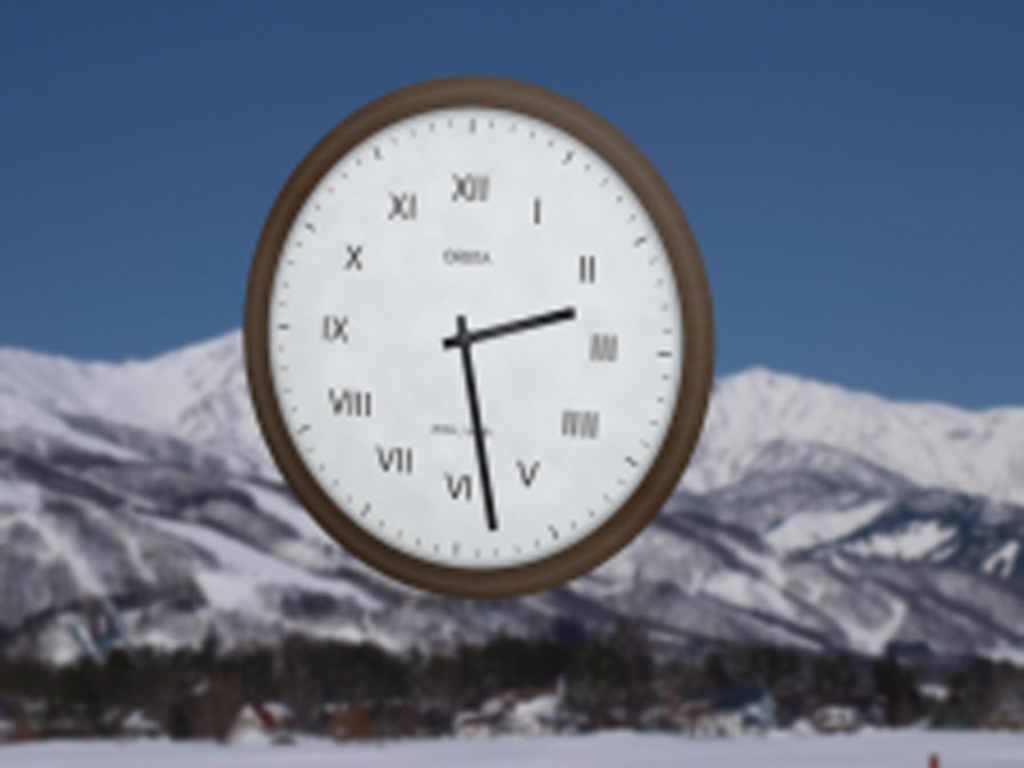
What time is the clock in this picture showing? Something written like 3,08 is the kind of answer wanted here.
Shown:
2,28
